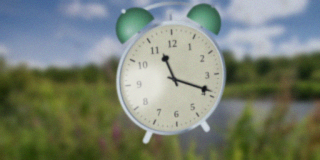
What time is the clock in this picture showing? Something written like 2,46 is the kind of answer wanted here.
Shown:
11,19
